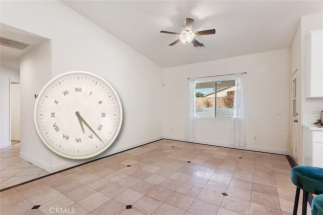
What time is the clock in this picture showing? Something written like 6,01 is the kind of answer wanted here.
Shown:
5,23
